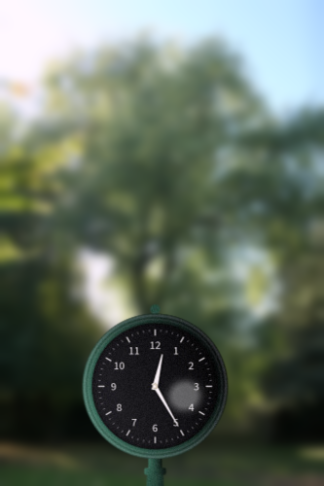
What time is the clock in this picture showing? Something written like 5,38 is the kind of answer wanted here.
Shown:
12,25
